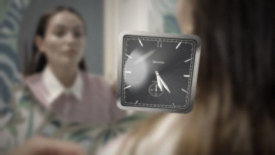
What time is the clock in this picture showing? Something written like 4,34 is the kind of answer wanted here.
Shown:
5,24
